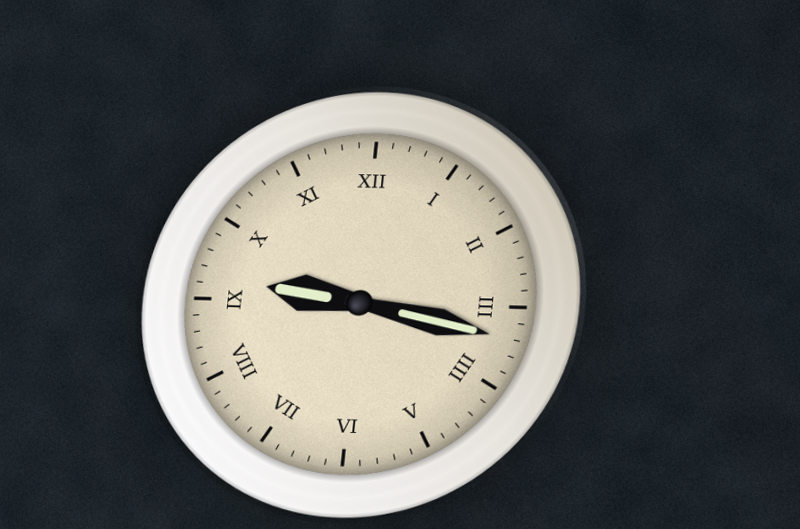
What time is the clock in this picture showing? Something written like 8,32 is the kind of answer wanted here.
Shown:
9,17
